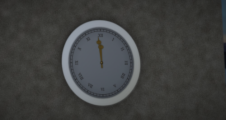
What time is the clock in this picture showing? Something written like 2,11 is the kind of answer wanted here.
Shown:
11,59
